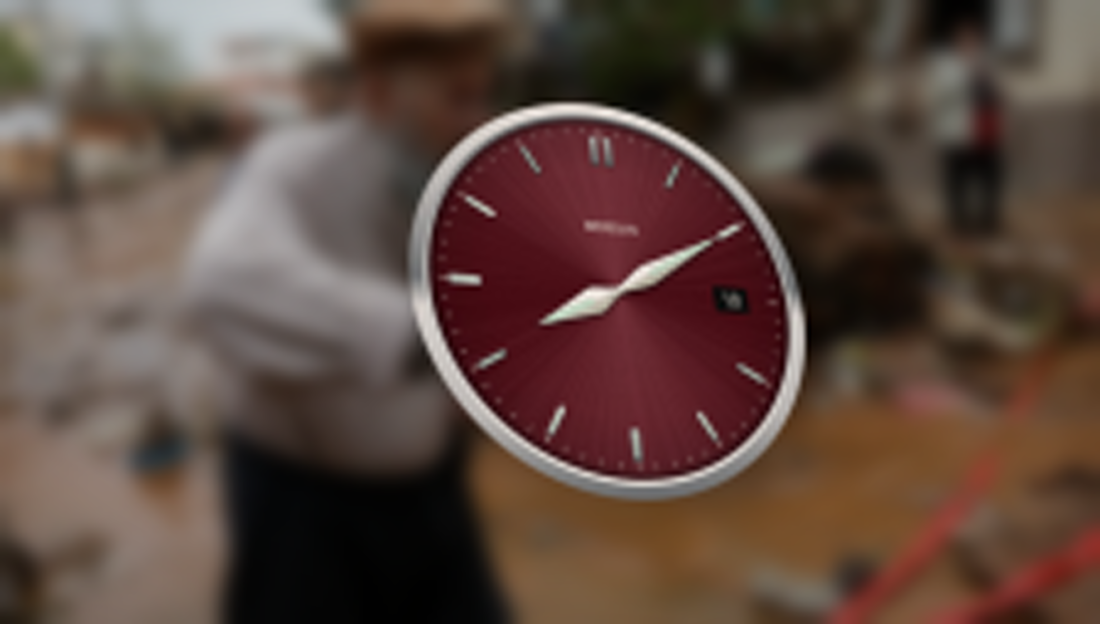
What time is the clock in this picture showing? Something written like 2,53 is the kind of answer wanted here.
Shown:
8,10
